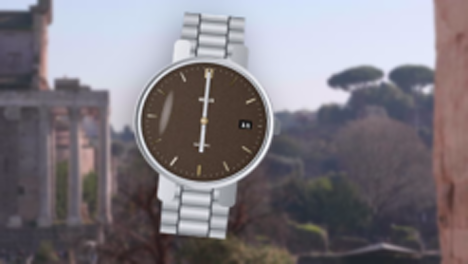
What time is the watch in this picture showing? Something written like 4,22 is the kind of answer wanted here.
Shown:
6,00
